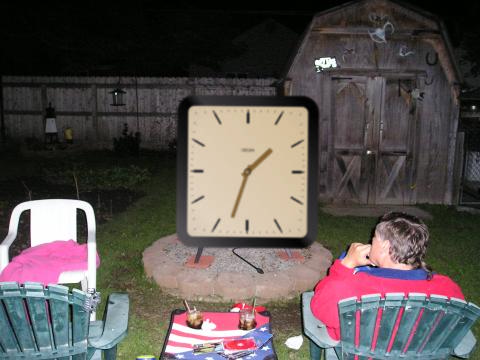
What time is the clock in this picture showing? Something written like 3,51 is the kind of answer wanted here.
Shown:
1,33
